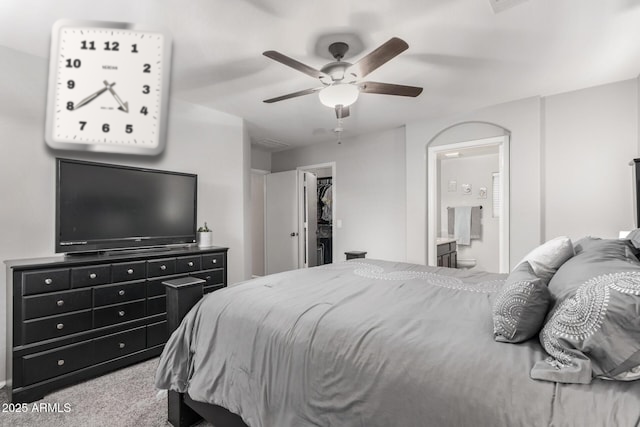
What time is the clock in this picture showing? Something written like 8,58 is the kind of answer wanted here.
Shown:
4,39
